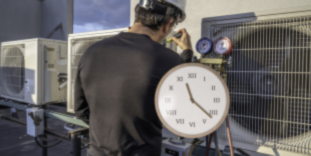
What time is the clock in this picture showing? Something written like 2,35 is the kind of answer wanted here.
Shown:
11,22
